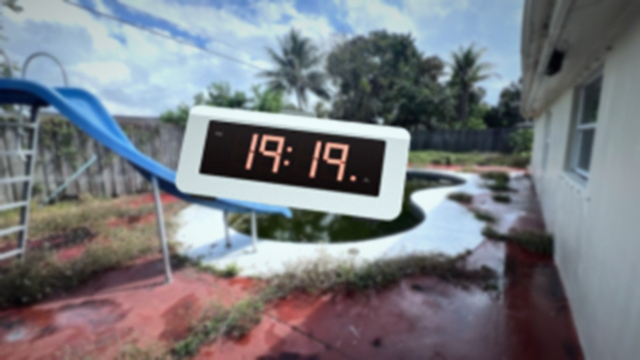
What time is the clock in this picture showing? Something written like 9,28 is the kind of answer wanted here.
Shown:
19,19
